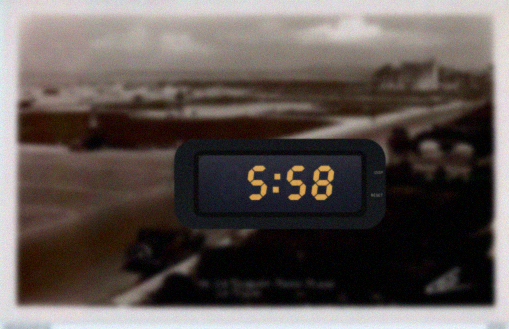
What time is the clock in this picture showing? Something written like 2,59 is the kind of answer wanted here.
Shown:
5,58
